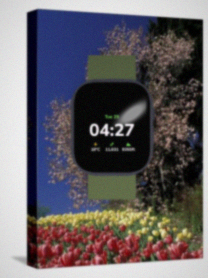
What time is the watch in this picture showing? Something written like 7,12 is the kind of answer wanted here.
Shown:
4,27
